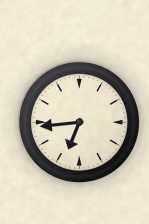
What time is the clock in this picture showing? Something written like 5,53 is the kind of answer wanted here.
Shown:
6,44
